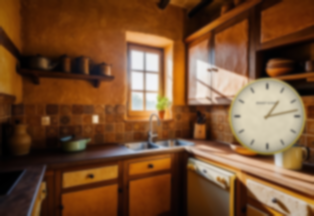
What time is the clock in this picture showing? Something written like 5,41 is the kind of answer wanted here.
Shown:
1,13
